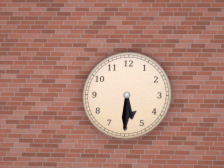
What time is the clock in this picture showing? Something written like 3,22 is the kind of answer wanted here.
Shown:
5,30
